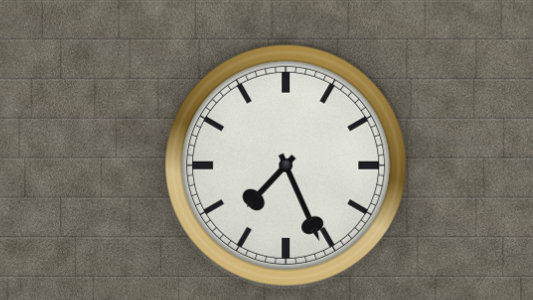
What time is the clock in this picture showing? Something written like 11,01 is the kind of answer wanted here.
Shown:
7,26
